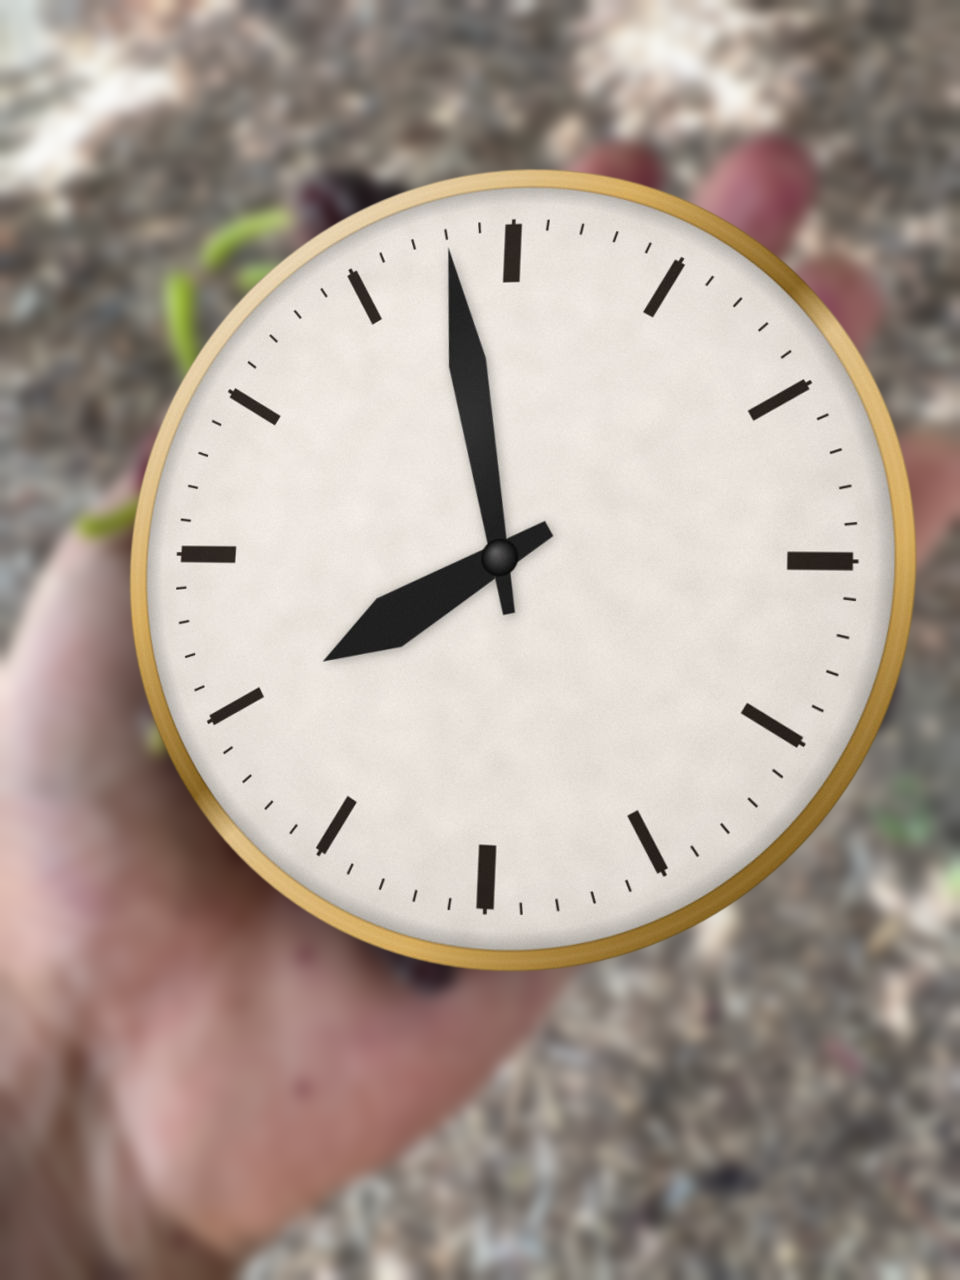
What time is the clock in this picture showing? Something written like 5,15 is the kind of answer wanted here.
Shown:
7,58
